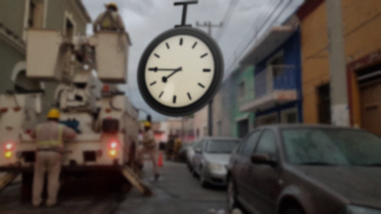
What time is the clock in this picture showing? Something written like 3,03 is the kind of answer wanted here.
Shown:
7,45
